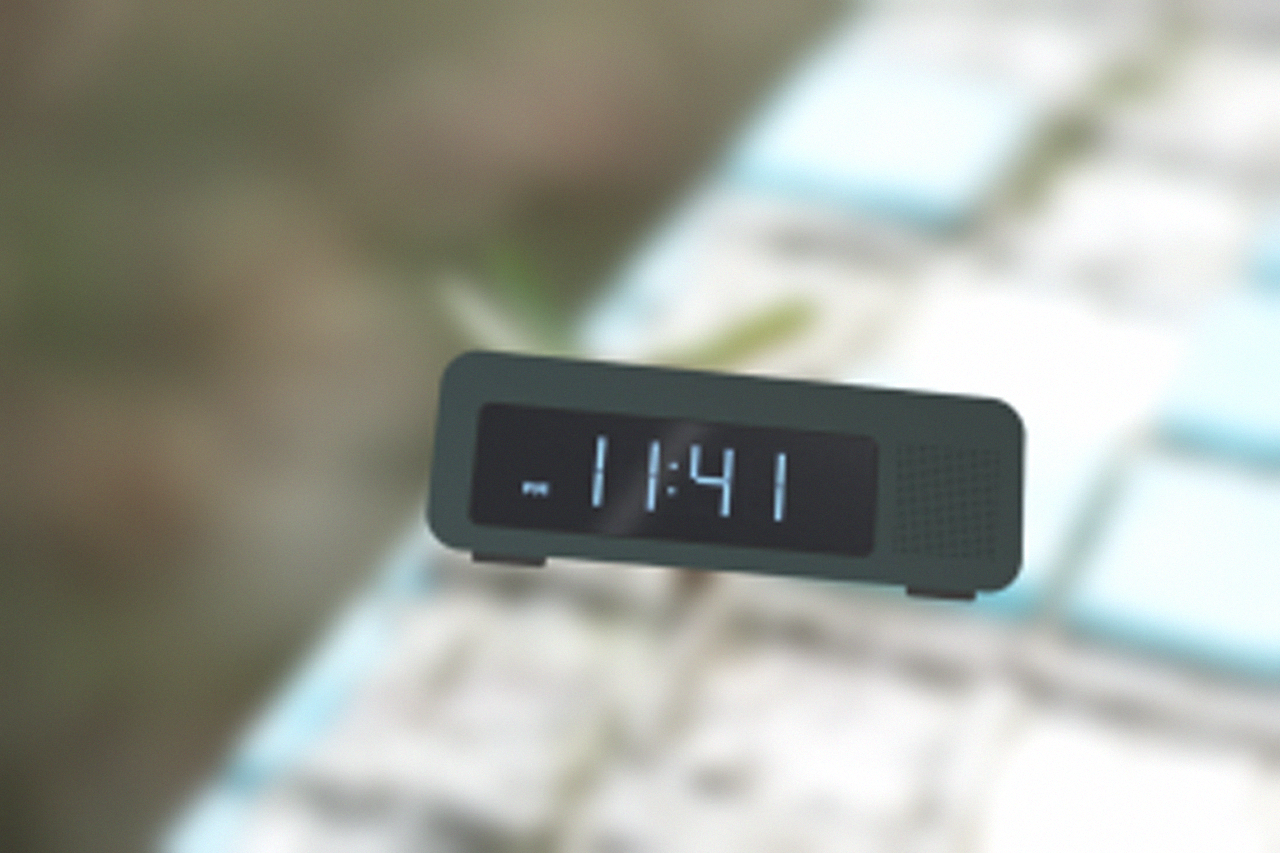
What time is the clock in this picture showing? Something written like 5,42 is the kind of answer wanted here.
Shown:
11,41
